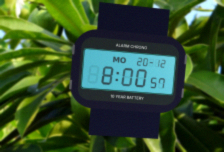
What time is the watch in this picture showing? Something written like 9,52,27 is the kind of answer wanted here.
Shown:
8,00,57
